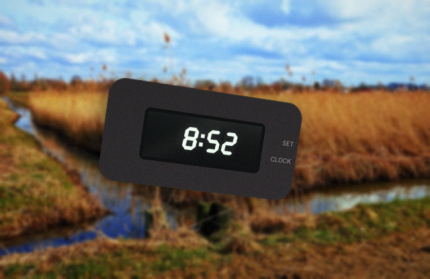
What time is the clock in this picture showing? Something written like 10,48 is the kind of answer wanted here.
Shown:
8,52
